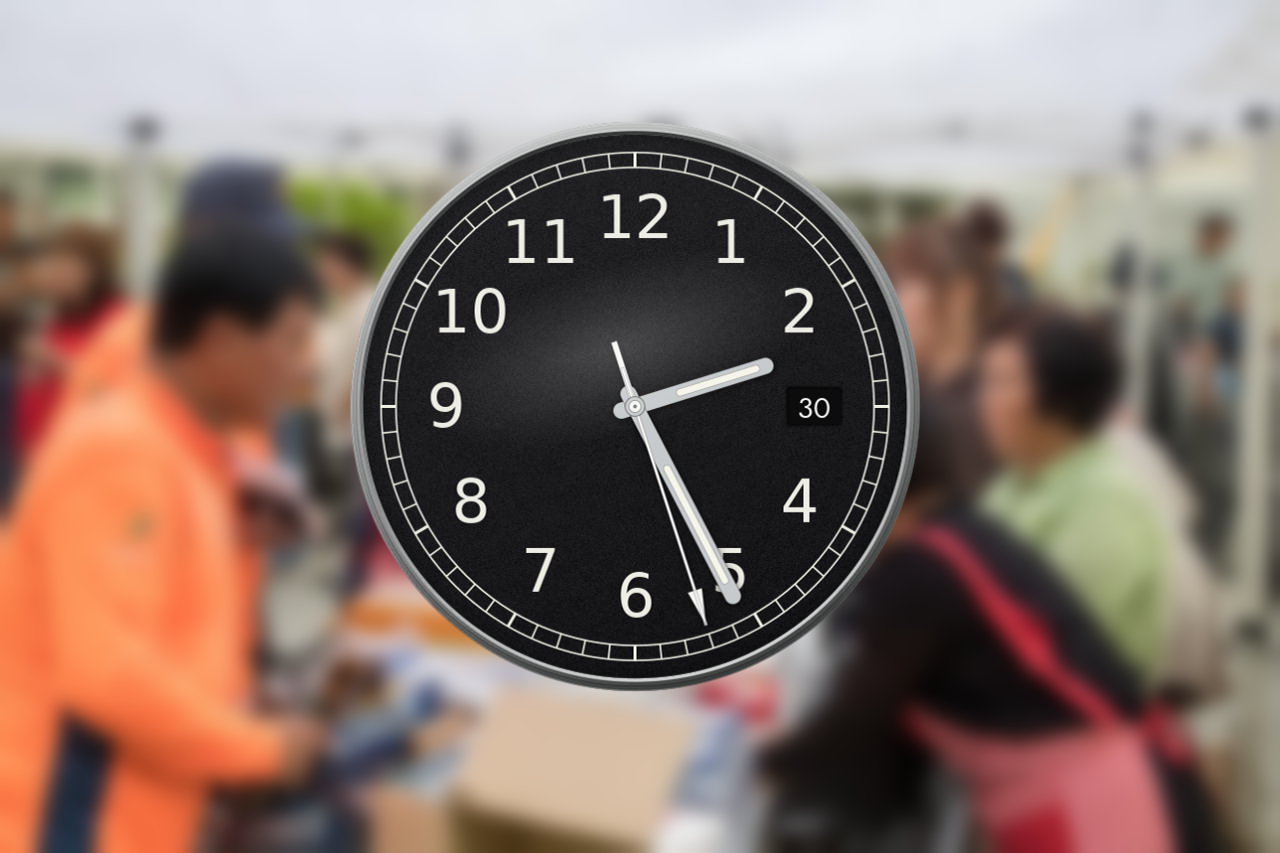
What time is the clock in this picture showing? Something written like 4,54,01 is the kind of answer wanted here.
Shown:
2,25,27
